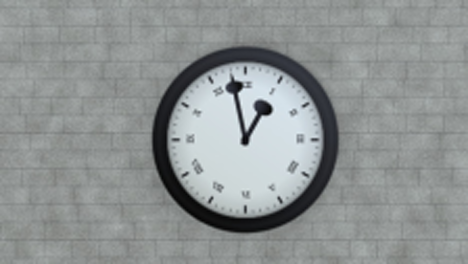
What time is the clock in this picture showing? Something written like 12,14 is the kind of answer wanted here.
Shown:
12,58
